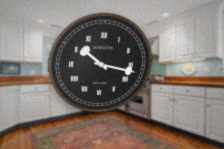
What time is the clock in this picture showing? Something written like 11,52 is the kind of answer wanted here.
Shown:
10,17
